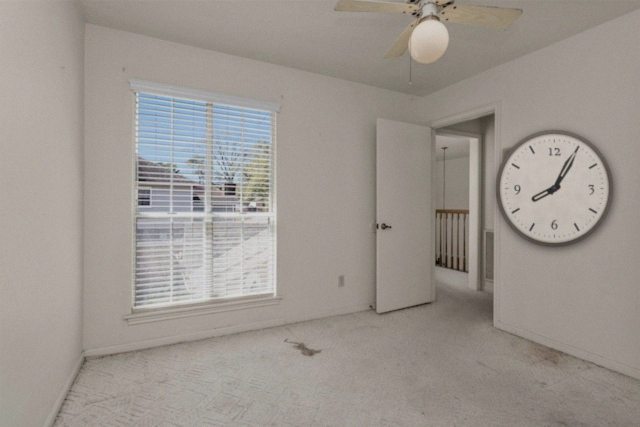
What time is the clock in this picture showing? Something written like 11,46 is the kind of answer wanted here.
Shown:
8,05
